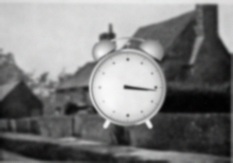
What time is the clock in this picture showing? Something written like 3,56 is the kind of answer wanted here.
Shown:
3,16
